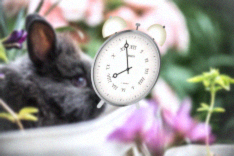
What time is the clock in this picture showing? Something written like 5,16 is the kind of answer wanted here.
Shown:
7,57
